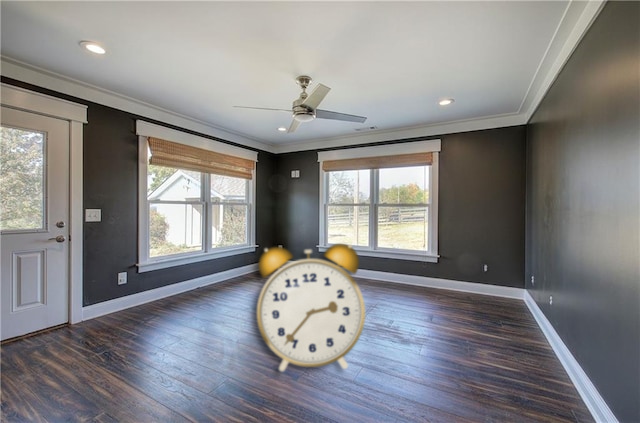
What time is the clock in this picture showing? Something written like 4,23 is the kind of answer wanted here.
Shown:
2,37
